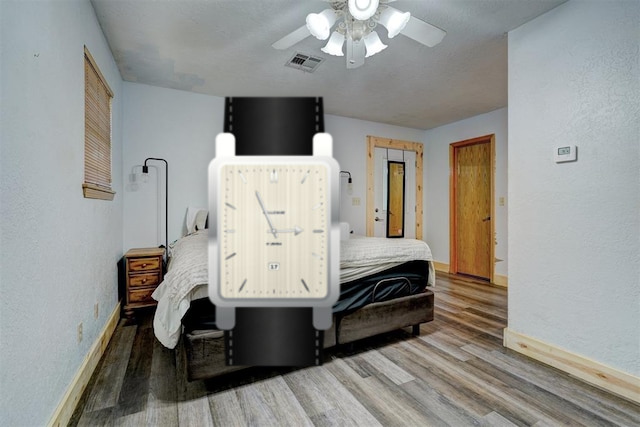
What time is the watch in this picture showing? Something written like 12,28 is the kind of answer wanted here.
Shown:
2,56
